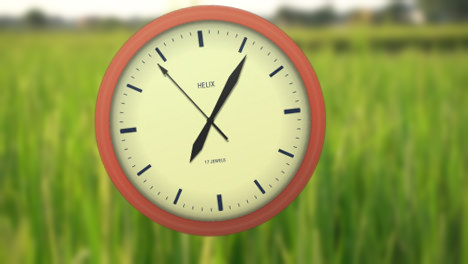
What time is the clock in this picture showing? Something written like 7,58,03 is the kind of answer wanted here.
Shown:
7,05,54
